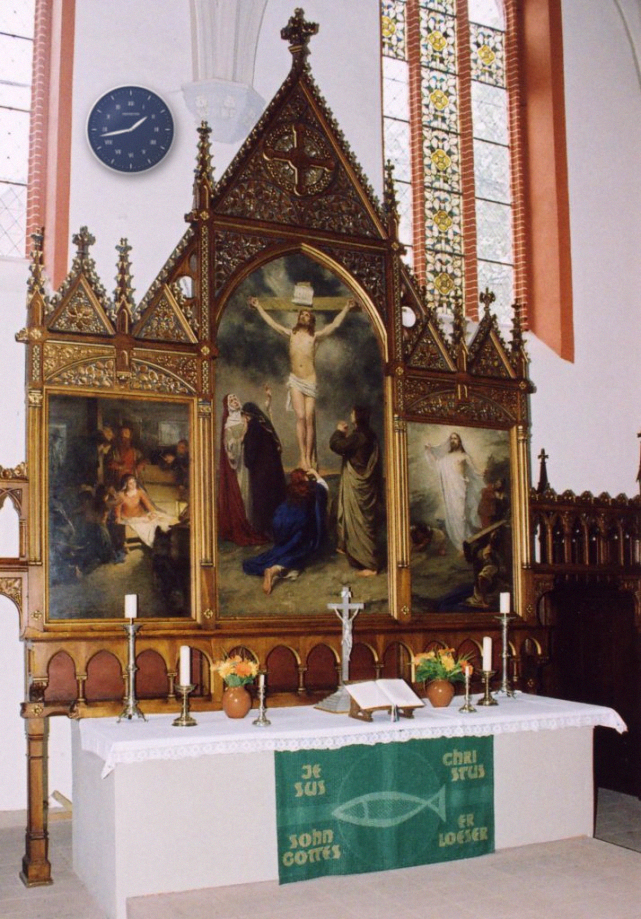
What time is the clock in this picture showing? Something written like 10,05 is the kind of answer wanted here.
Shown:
1,43
